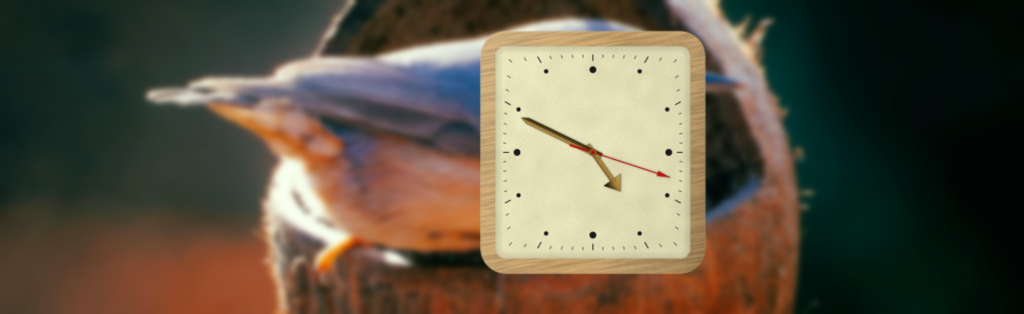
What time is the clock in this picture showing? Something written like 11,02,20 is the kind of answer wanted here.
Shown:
4,49,18
